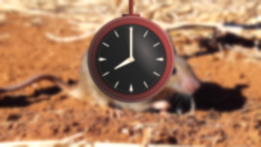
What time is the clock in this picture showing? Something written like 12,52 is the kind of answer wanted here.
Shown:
8,00
